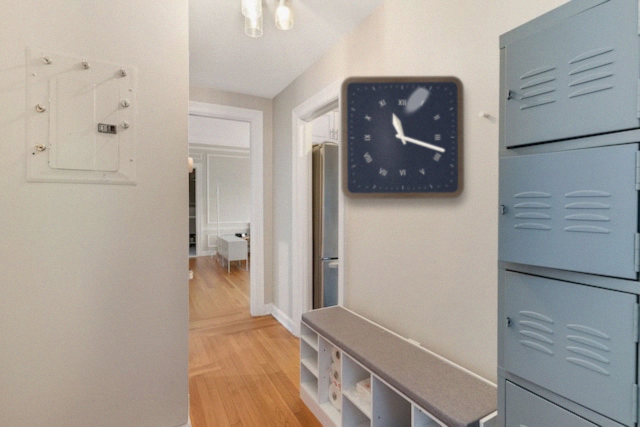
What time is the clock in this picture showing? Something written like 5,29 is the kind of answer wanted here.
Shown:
11,18
